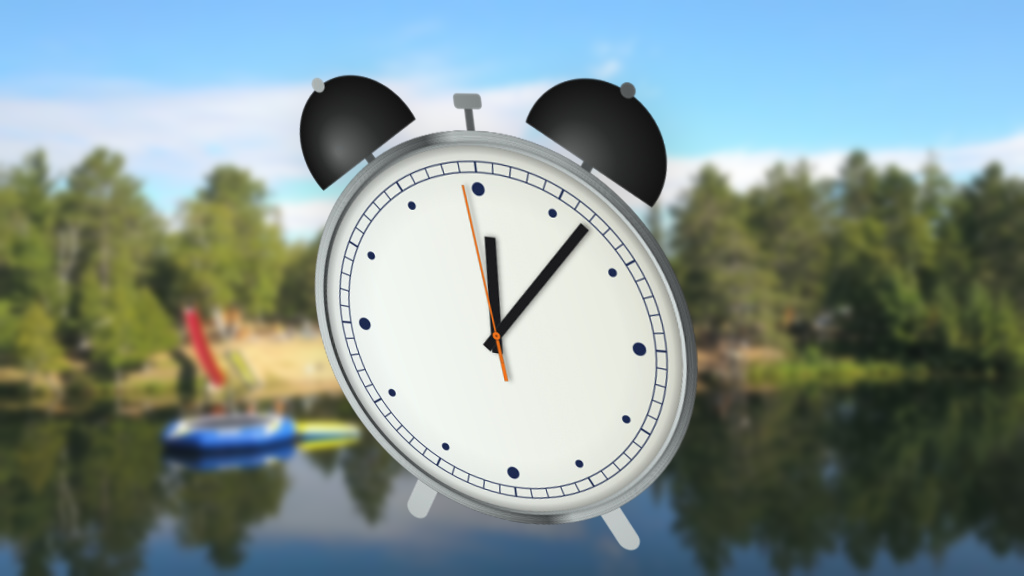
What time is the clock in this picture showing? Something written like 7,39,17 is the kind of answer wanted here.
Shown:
12,06,59
